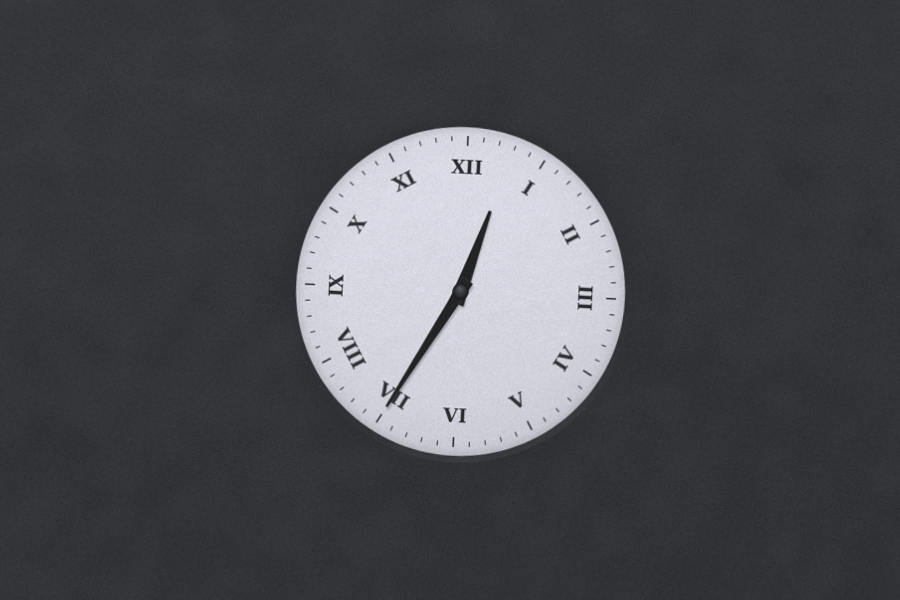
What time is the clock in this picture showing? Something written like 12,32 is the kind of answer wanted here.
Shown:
12,35
